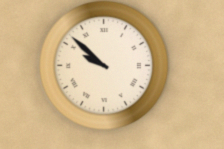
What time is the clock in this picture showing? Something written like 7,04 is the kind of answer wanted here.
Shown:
9,52
